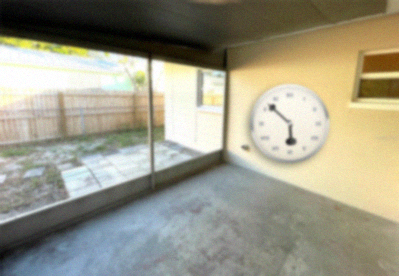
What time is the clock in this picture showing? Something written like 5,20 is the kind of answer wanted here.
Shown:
5,52
